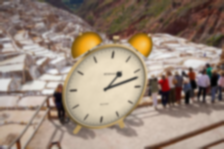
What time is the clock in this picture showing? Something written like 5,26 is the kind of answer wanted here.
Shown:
1,12
